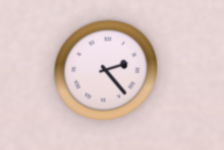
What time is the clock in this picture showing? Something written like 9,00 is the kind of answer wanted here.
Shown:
2,23
